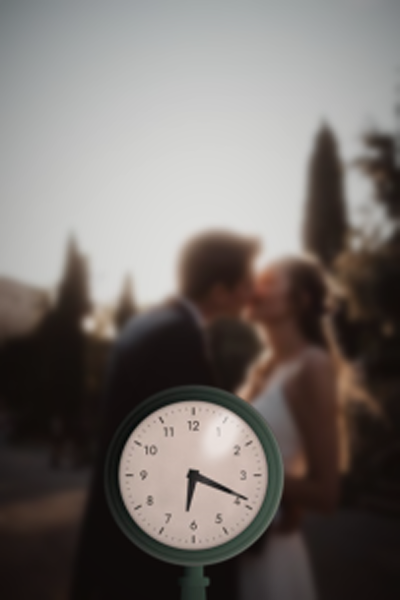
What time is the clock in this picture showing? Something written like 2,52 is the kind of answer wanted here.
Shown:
6,19
